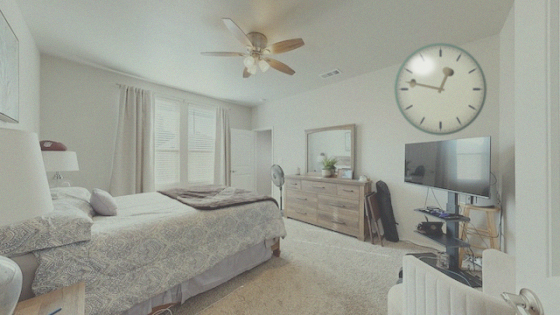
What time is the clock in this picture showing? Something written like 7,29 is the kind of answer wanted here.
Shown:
12,47
